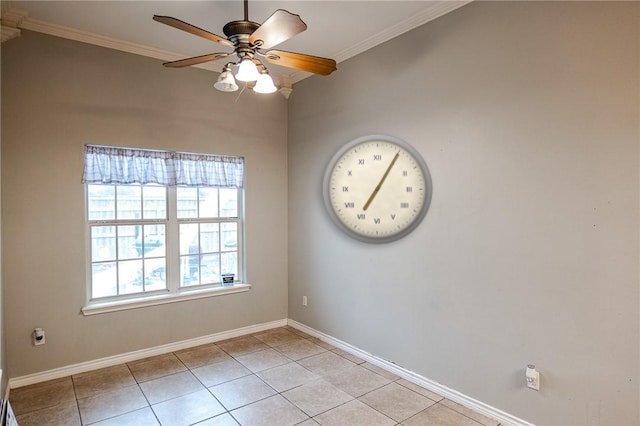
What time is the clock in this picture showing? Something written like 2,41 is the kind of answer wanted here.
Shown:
7,05
